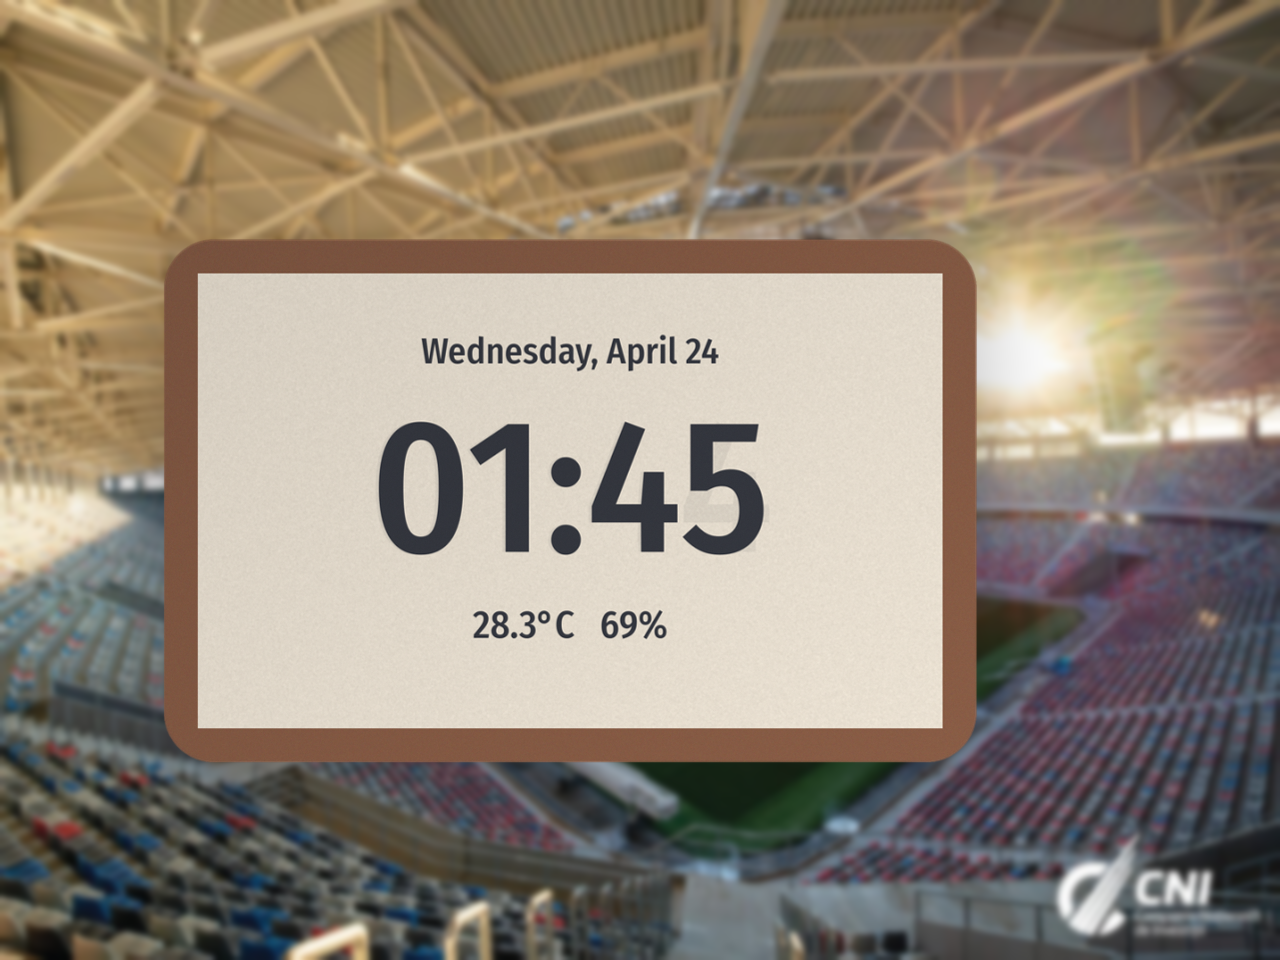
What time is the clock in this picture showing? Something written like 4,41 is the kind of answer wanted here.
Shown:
1,45
